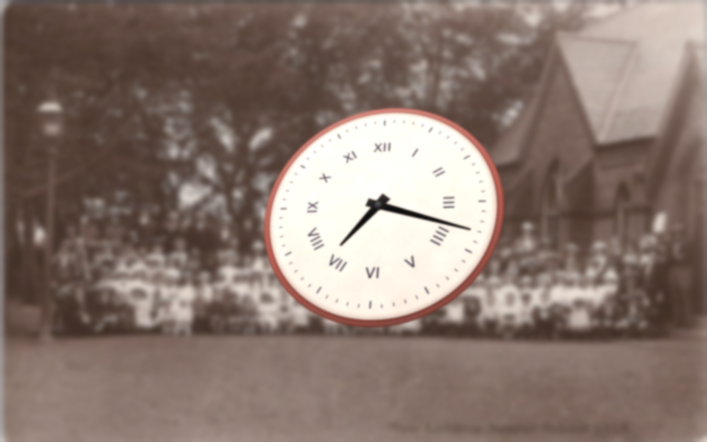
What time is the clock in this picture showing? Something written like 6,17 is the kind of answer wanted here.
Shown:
7,18
